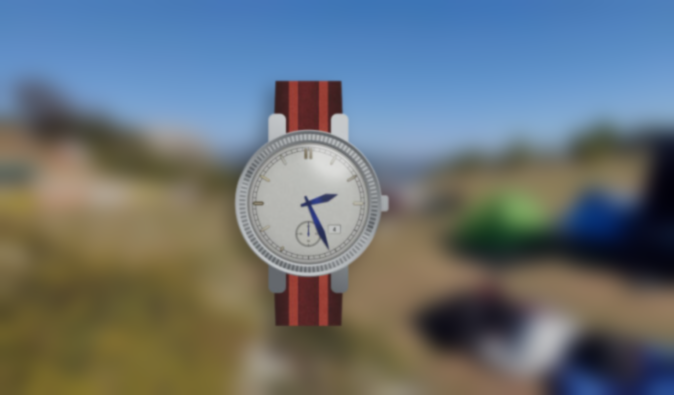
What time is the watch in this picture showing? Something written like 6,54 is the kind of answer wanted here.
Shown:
2,26
